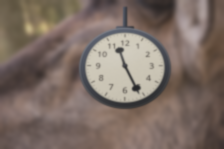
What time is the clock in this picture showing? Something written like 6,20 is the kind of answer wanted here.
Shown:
11,26
